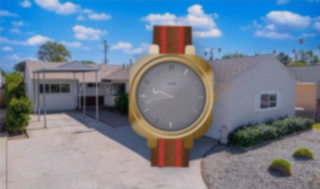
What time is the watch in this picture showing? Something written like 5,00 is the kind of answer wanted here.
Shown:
9,43
